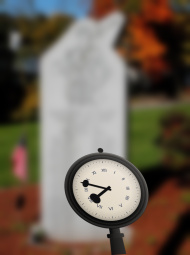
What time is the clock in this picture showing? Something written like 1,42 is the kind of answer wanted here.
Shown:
7,48
